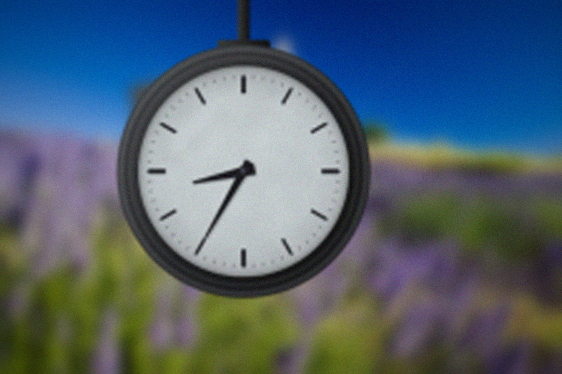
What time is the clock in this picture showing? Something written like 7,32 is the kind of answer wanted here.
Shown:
8,35
